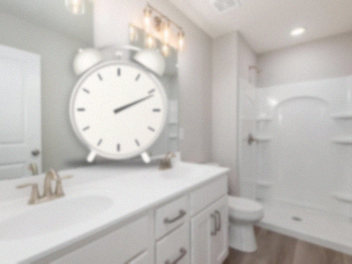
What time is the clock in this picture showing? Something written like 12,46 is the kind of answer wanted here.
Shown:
2,11
